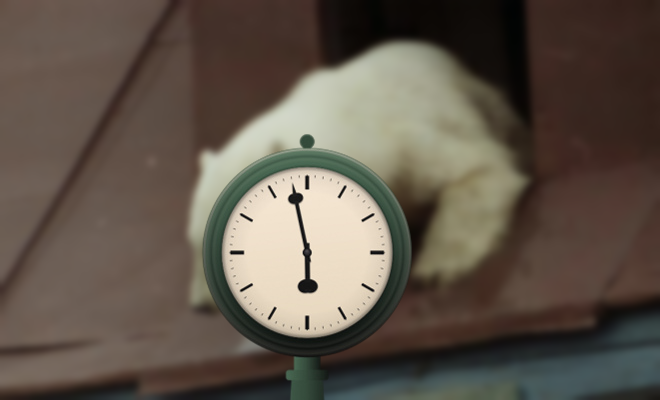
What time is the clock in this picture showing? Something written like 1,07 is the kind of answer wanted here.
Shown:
5,58
